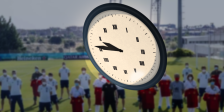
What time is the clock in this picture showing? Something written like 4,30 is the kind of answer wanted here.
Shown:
9,46
